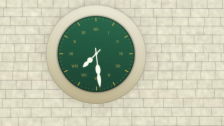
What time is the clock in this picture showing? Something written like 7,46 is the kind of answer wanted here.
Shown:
7,29
